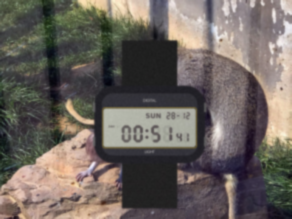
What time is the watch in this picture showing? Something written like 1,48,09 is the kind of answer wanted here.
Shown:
0,51,41
